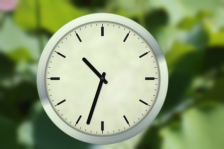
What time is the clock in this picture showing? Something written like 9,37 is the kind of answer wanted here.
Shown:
10,33
